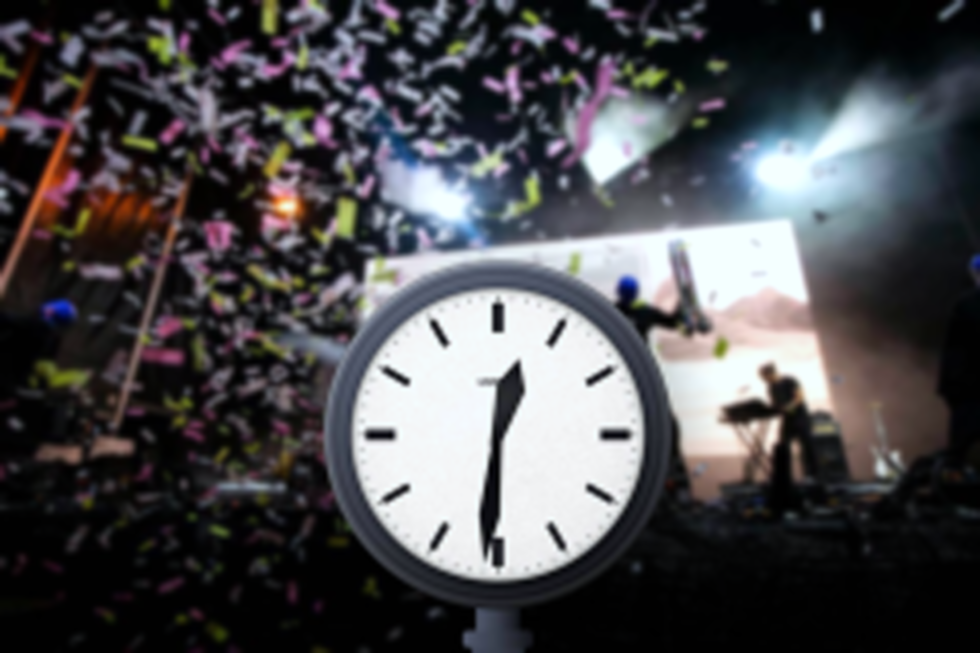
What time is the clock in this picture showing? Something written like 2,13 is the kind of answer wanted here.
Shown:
12,31
